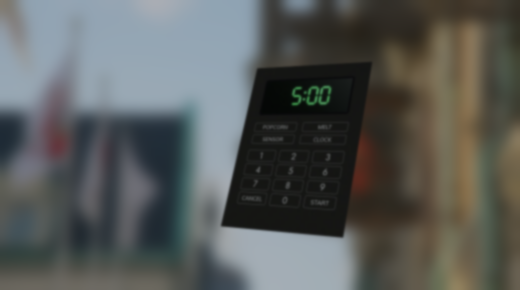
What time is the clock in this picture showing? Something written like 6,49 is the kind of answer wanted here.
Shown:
5,00
